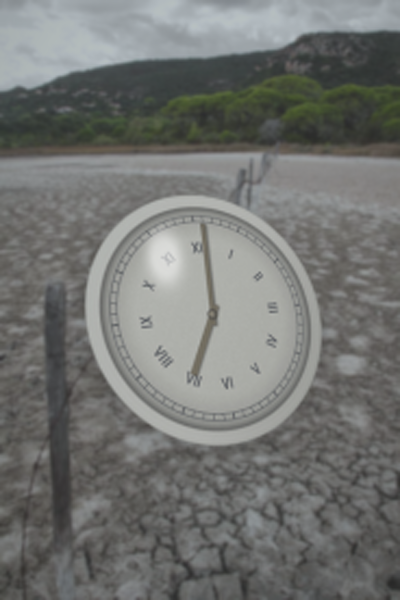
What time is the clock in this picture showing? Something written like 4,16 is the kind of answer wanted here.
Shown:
7,01
